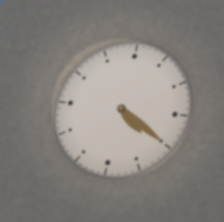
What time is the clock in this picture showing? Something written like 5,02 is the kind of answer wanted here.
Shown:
4,20
